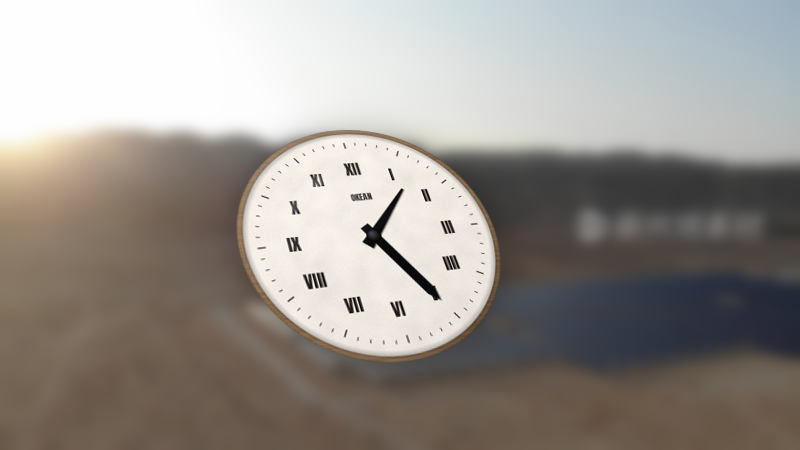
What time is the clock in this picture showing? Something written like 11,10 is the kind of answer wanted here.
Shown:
1,25
